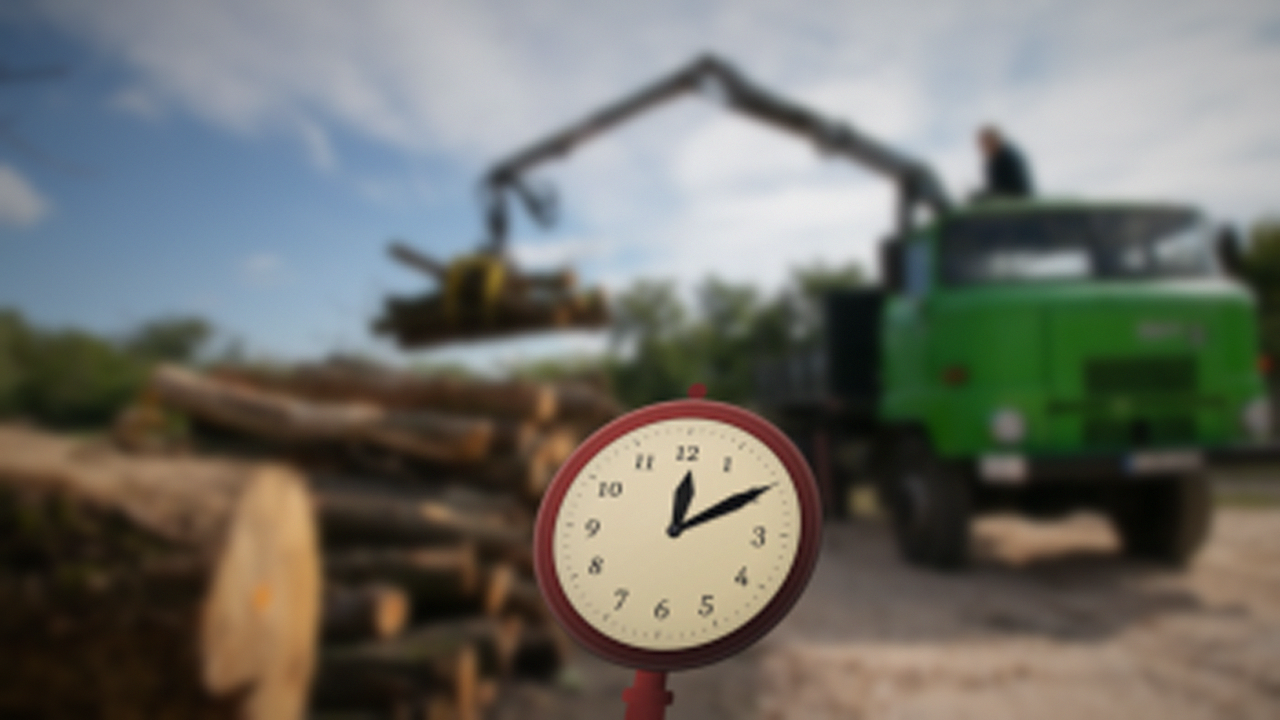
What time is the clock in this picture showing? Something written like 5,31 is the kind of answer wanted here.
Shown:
12,10
